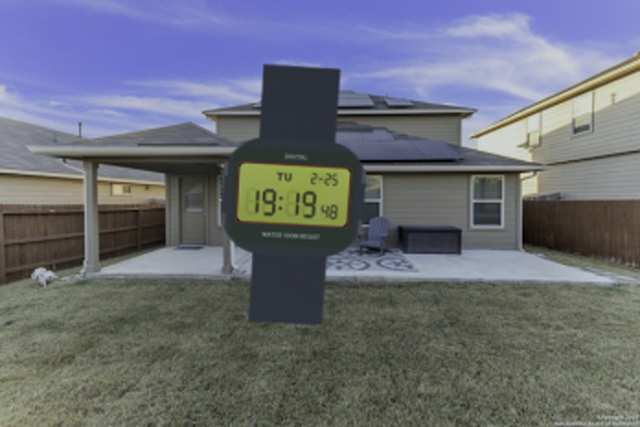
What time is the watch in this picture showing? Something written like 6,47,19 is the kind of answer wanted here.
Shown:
19,19,48
